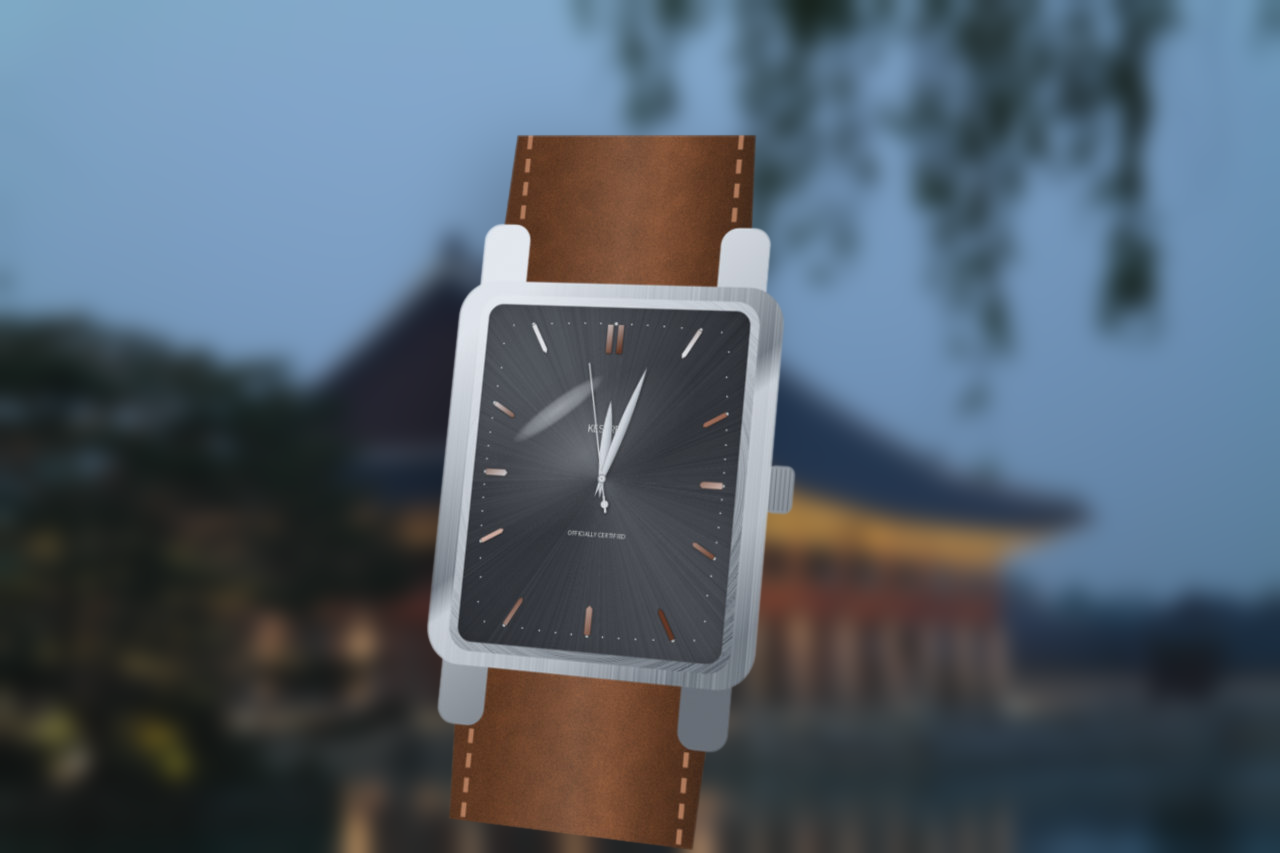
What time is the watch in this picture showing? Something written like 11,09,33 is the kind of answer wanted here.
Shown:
12,02,58
